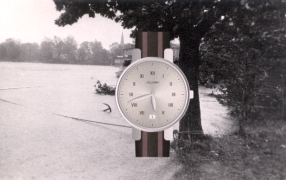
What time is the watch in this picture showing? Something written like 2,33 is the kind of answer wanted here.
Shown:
5,42
